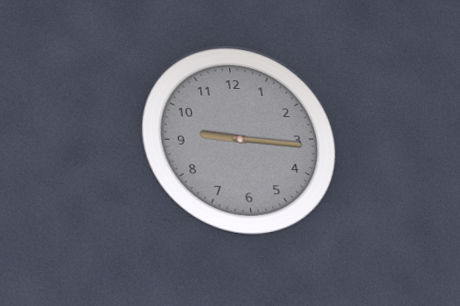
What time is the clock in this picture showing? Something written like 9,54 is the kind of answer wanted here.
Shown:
9,16
